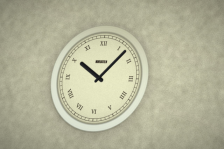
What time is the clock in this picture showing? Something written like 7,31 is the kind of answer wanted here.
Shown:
10,07
